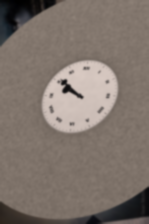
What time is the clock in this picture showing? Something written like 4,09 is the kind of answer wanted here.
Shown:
9,51
